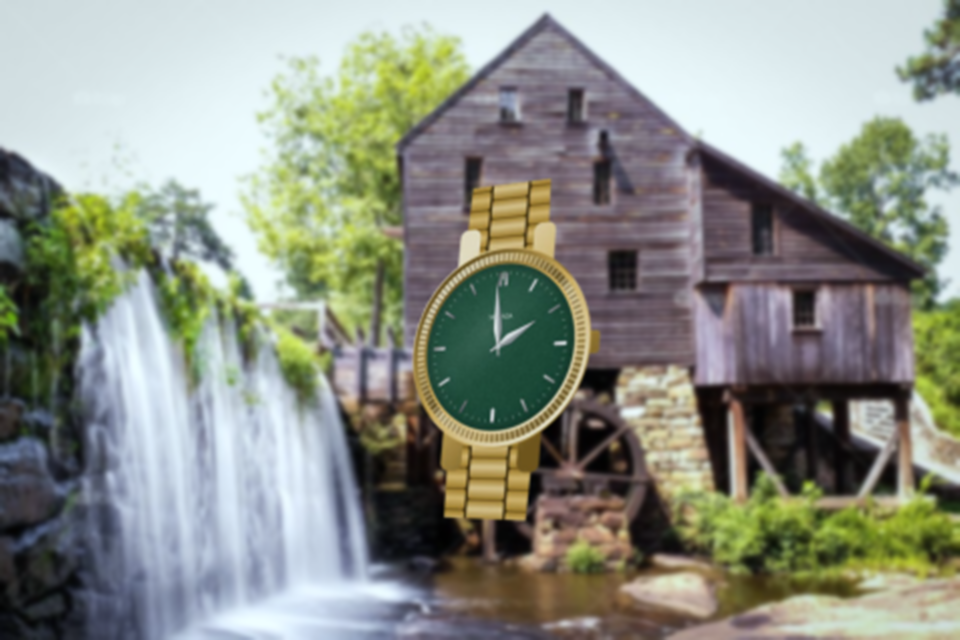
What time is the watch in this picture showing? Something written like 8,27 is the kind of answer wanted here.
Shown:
1,59
